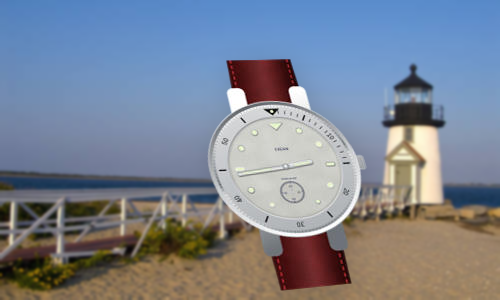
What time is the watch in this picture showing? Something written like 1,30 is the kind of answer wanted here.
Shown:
2,44
